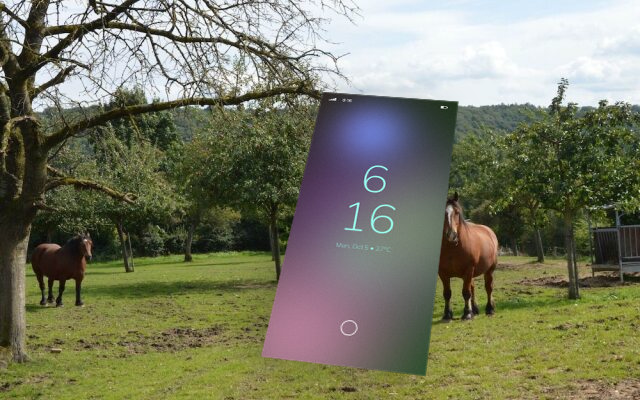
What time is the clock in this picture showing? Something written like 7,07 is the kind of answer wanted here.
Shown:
6,16
